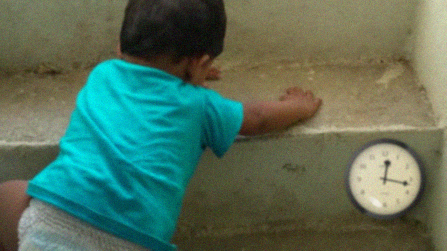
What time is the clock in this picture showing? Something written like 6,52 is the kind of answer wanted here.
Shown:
12,17
